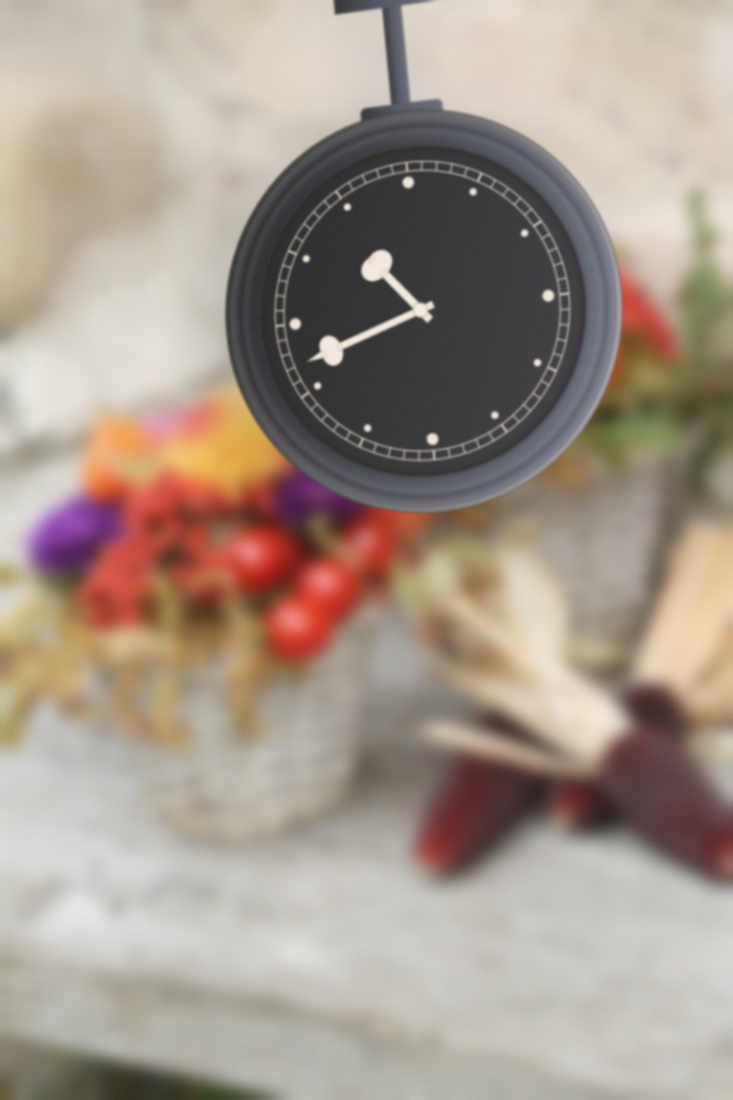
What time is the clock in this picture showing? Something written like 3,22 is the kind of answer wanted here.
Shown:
10,42
